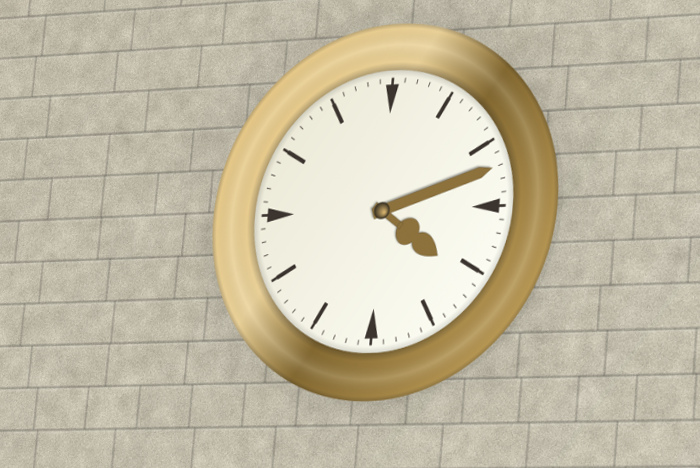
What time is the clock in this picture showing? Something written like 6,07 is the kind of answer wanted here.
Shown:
4,12
